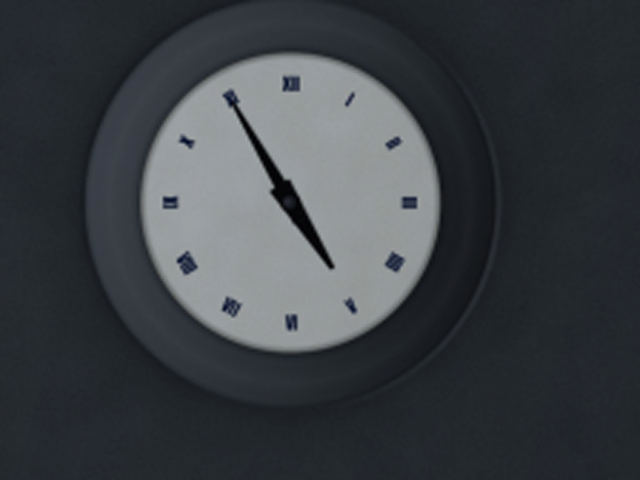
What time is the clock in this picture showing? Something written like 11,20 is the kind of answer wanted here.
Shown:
4,55
